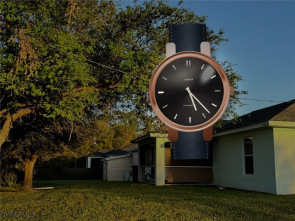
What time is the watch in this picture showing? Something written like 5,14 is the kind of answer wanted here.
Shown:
5,23
